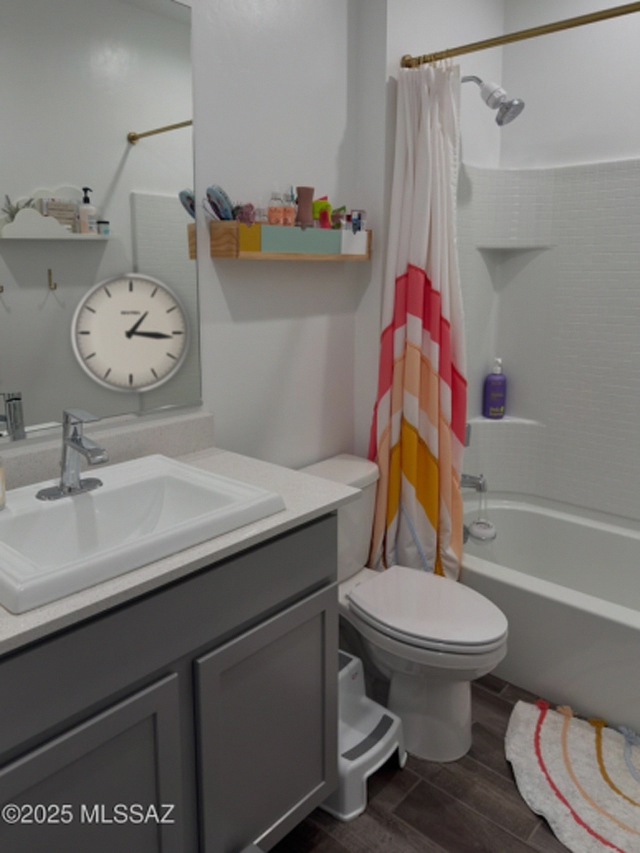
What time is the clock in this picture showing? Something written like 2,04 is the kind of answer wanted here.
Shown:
1,16
